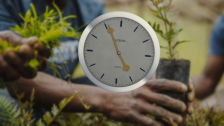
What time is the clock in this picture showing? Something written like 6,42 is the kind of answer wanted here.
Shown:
4,56
